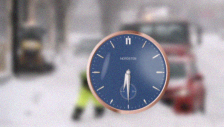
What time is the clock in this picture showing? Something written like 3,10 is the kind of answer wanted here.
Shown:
6,30
